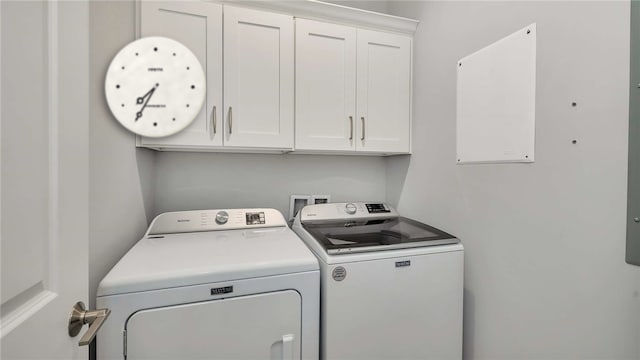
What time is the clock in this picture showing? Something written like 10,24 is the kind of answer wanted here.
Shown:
7,35
